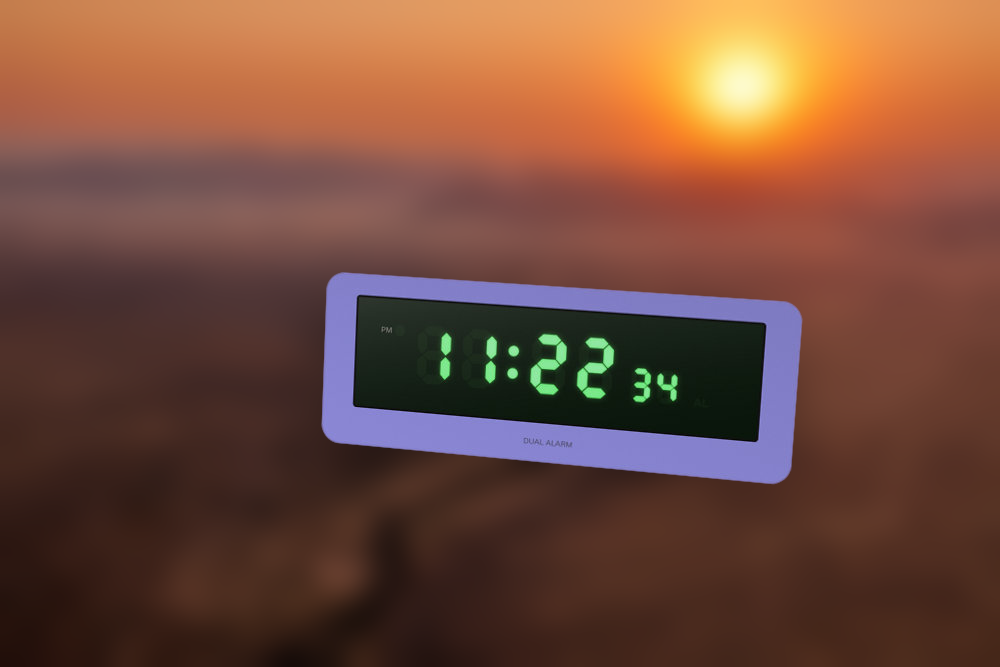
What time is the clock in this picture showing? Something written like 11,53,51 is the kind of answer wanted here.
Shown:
11,22,34
